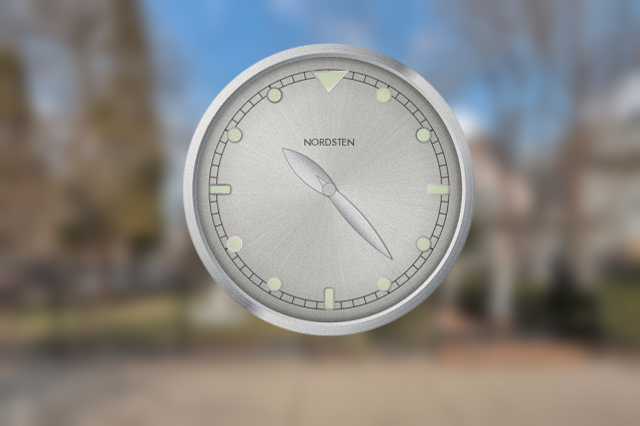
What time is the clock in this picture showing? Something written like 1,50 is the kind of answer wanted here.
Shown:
10,23
